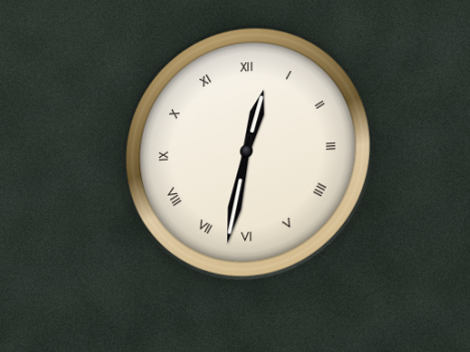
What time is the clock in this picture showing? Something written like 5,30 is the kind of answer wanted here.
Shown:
12,32
